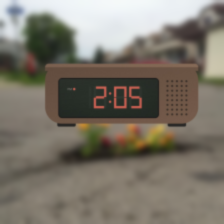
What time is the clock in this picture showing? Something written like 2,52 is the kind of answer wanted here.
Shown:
2,05
